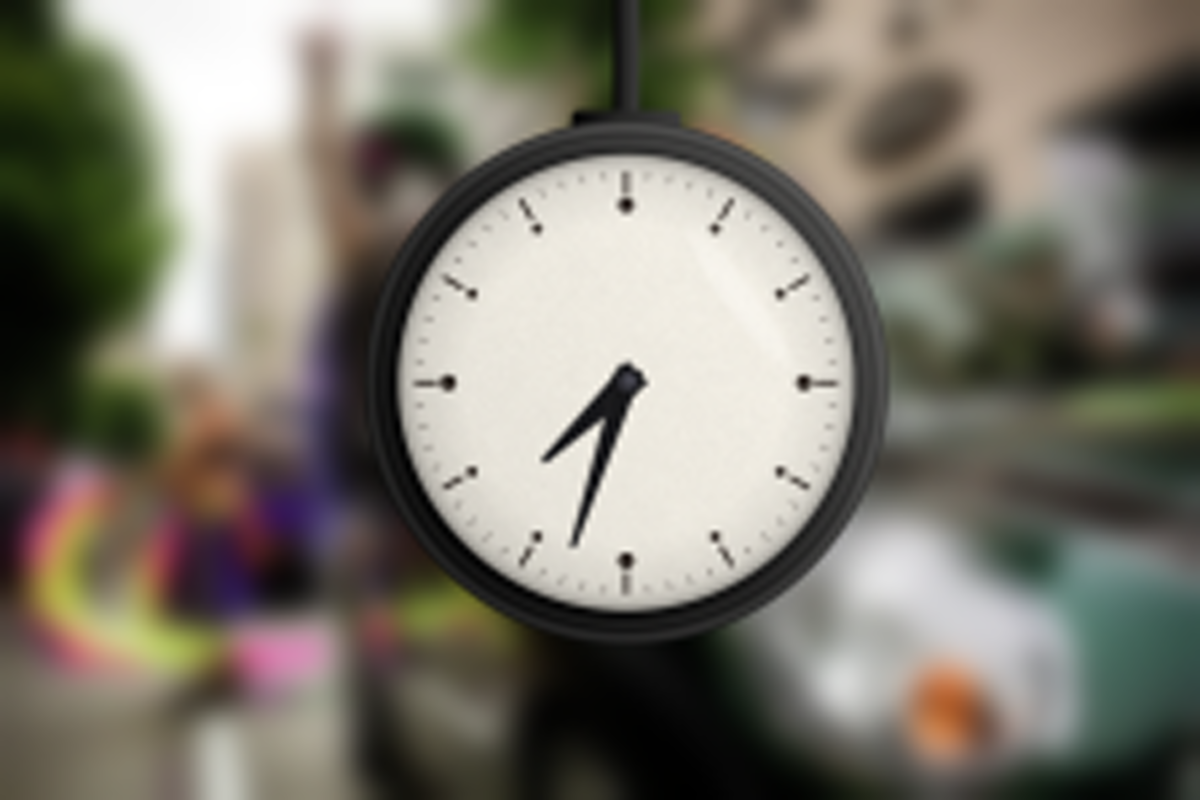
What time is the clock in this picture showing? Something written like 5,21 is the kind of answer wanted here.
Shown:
7,33
